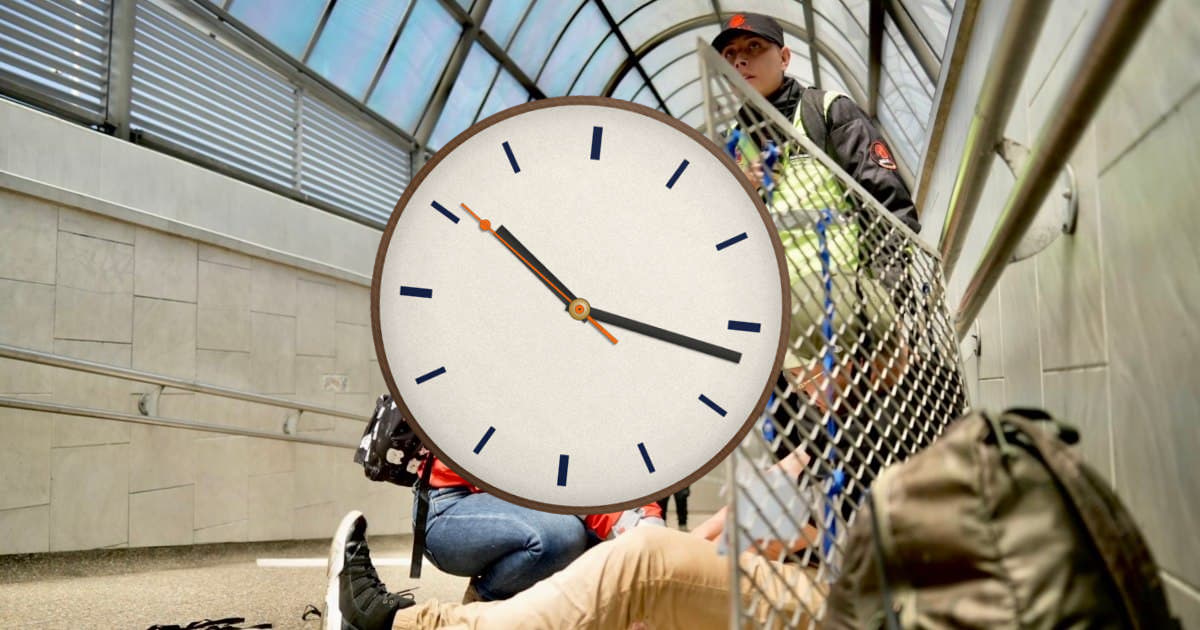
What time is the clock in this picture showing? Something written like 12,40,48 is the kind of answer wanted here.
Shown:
10,16,51
